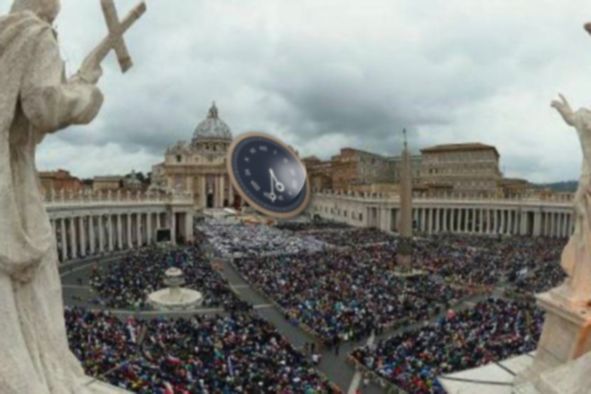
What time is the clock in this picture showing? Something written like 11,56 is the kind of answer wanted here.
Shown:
5,33
